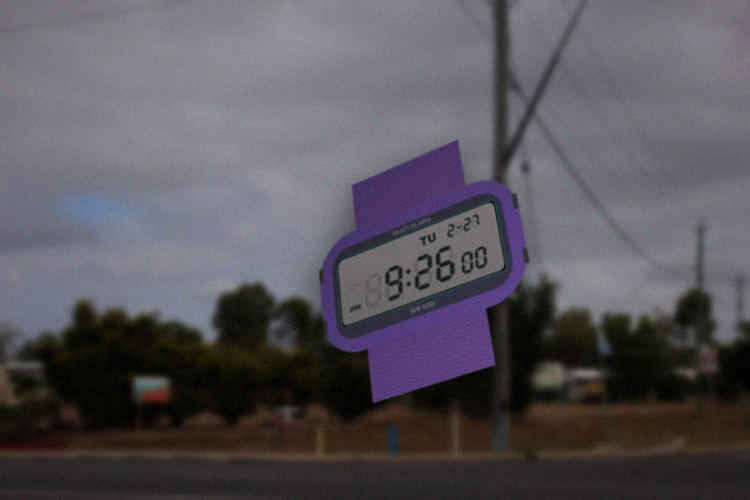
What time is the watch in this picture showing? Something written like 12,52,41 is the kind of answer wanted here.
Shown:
9,26,00
